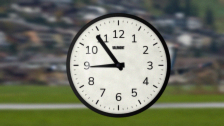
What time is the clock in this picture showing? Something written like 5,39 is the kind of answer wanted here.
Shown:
8,54
